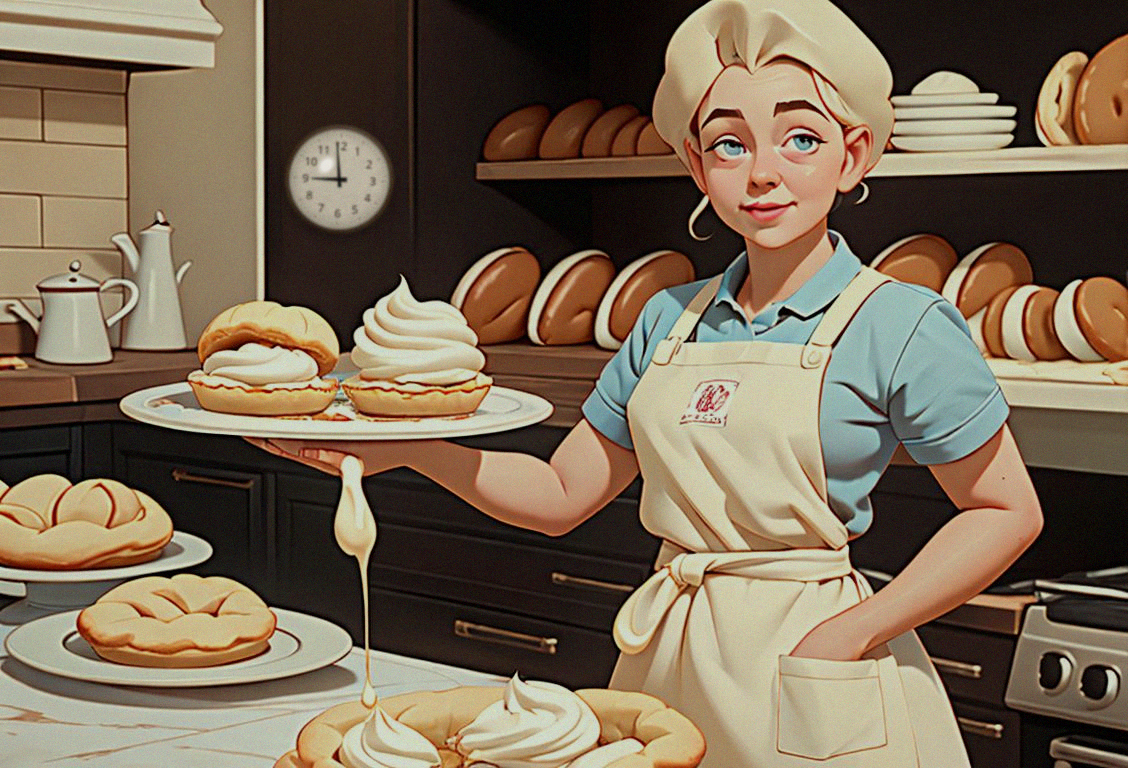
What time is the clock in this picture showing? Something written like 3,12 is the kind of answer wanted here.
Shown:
8,59
